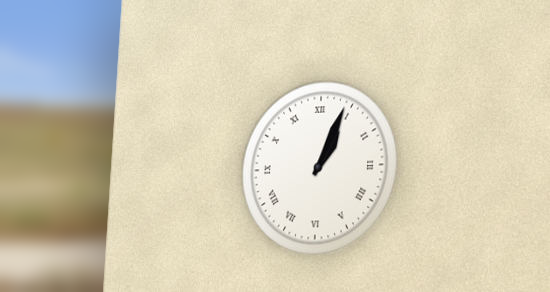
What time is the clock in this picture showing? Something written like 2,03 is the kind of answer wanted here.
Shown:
1,04
